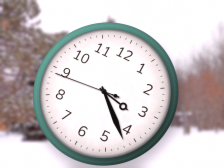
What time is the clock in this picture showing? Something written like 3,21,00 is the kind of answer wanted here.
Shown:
3,21,44
